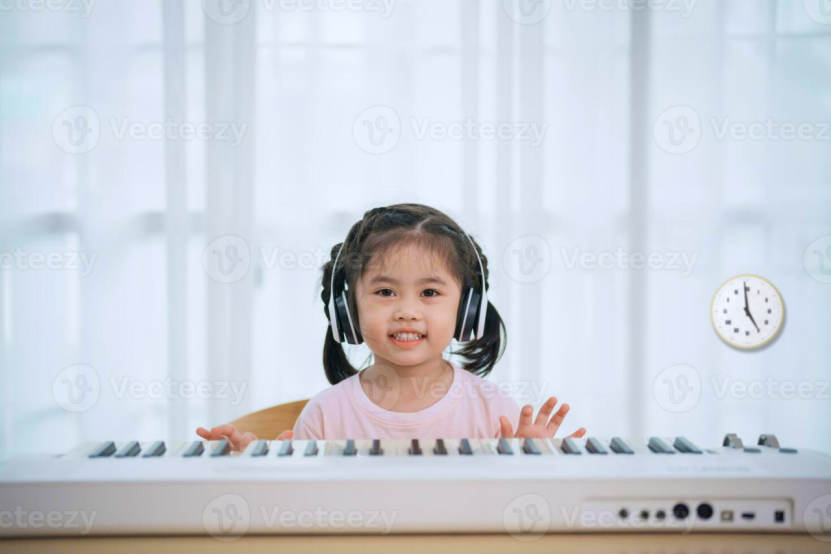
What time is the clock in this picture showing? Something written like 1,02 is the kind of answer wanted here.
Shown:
4,59
